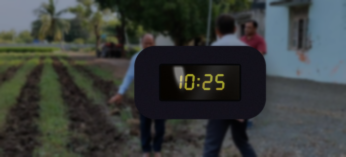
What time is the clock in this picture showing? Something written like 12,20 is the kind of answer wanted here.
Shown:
10,25
